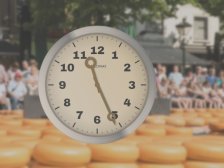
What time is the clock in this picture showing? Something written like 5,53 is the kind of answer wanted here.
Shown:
11,26
